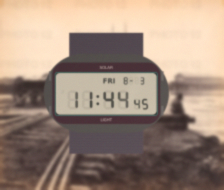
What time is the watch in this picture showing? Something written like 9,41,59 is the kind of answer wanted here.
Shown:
11,44,45
